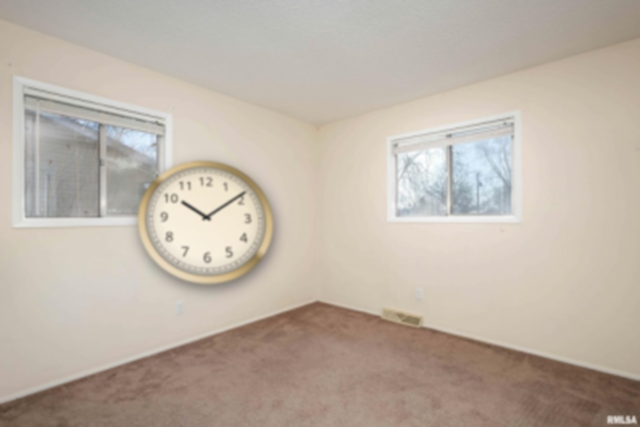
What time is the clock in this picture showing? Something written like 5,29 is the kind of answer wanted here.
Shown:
10,09
